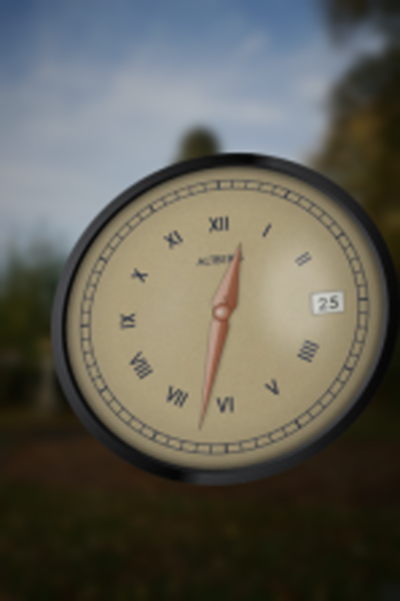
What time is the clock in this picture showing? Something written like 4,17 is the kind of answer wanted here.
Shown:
12,32
